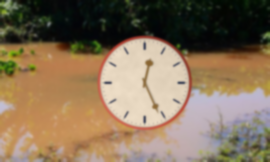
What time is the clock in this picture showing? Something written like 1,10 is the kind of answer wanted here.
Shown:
12,26
